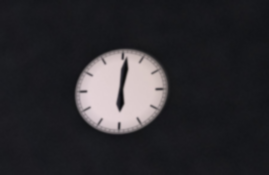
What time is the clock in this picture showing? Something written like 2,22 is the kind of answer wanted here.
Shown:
6,01
